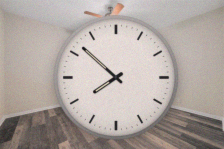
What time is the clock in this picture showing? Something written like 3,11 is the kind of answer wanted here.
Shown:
7,52
